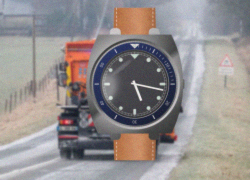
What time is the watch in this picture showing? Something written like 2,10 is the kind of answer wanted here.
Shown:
5,17
